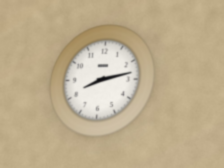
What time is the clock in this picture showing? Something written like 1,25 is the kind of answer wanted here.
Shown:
8,13
